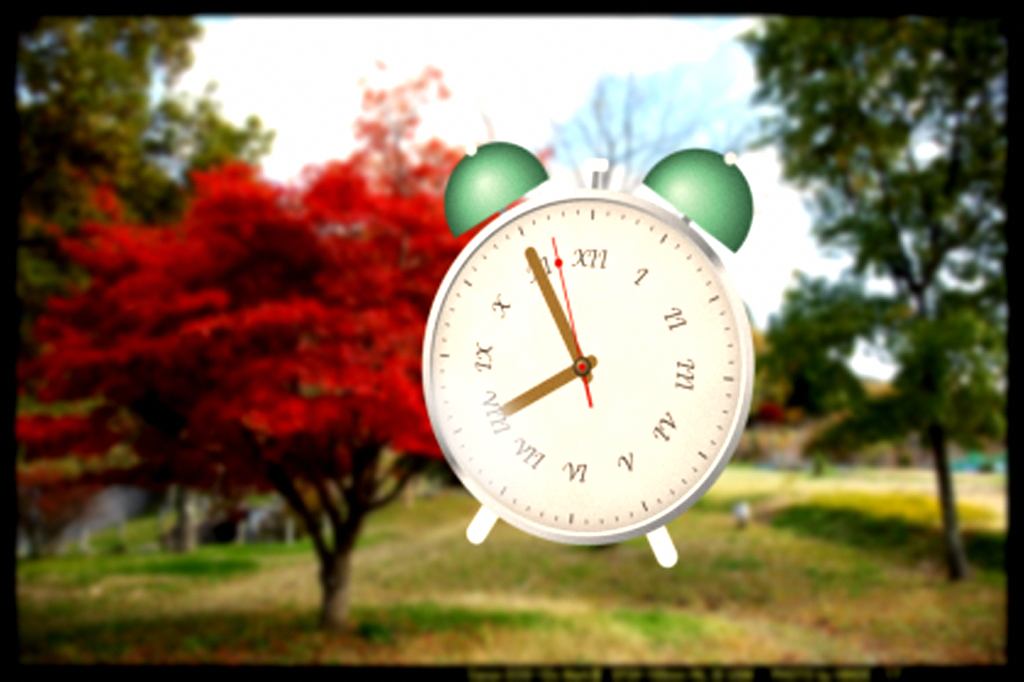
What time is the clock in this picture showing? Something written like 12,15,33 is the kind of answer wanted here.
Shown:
7,54,57
